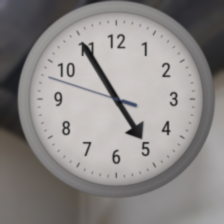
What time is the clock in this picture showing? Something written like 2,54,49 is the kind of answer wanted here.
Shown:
4,54,48
